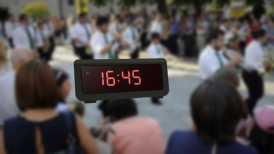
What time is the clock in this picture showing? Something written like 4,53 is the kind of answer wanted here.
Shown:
16,45
